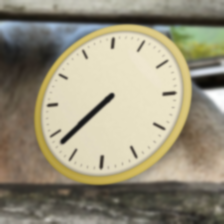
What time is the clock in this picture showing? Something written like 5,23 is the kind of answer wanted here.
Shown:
7,38
